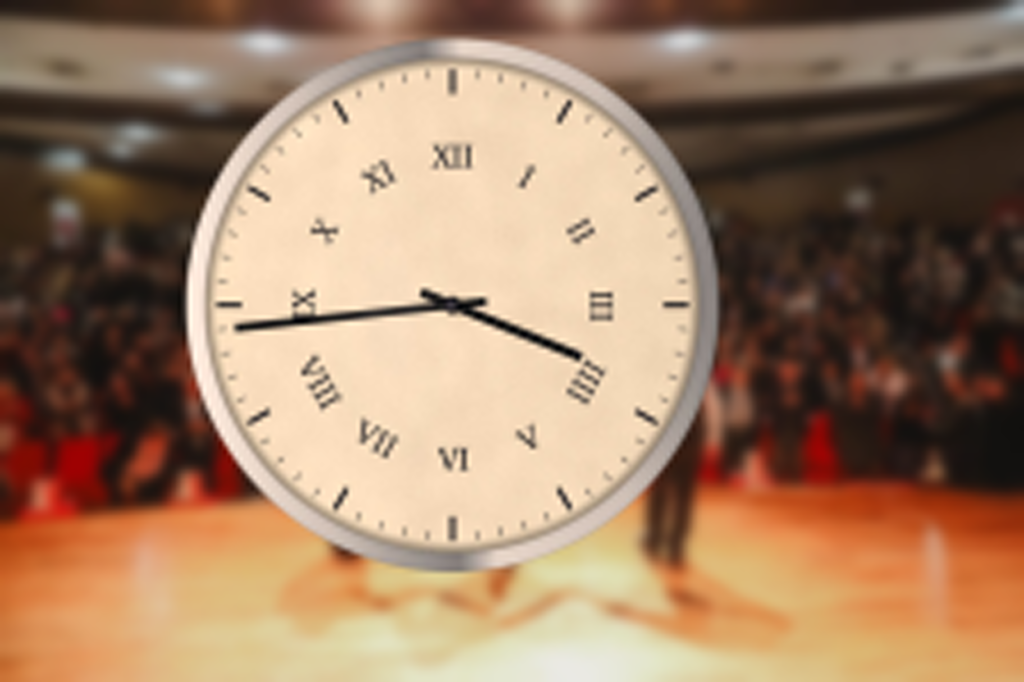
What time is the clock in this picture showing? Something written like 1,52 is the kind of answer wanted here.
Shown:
3,44
